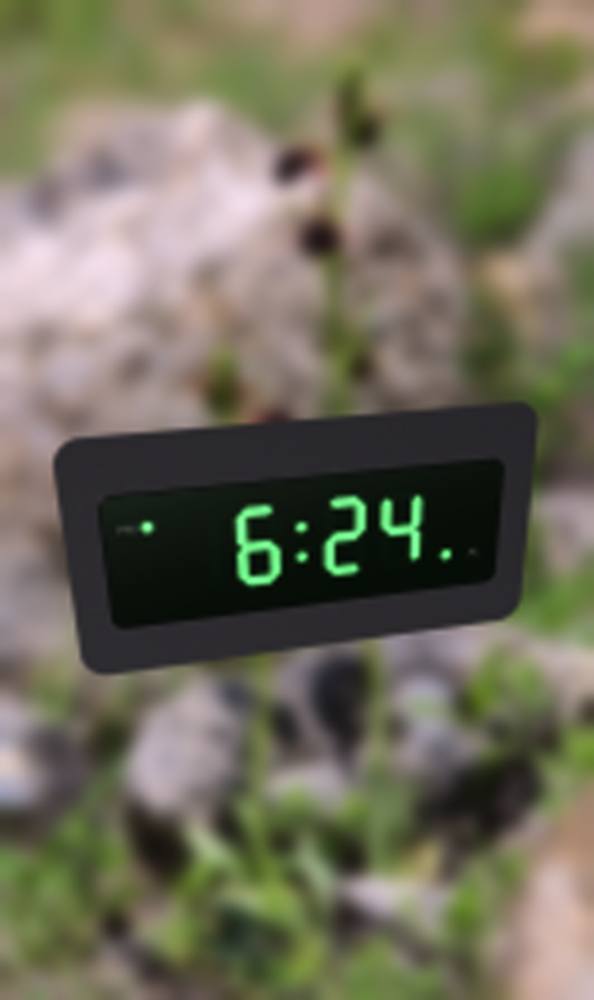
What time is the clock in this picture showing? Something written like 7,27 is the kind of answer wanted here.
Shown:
6,24
